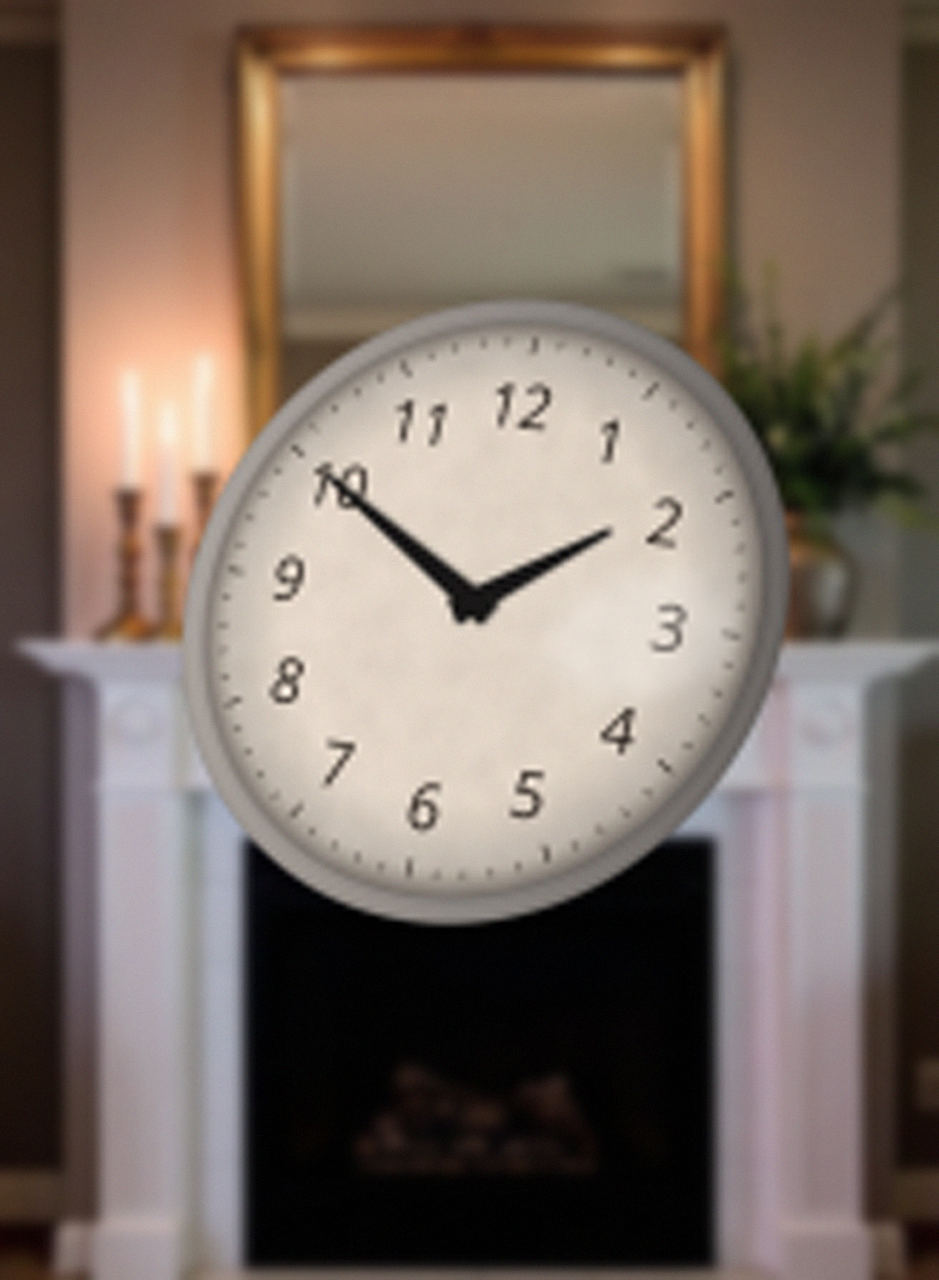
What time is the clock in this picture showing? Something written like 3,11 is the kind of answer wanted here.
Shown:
1,50
